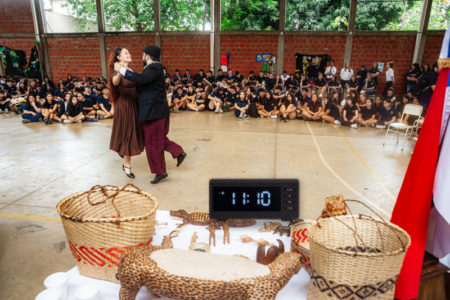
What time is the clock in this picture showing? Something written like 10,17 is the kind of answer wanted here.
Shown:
11,10
